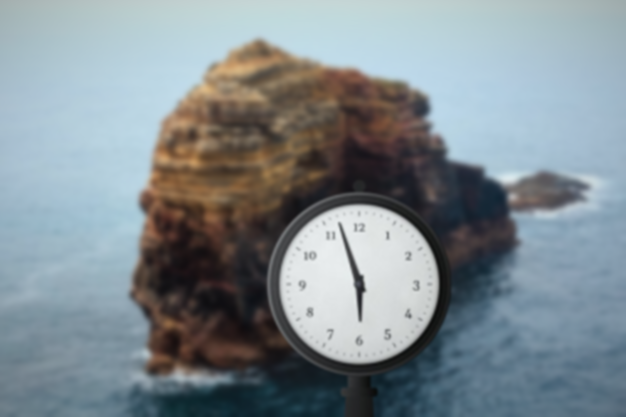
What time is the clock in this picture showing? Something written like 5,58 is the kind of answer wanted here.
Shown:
5,57
